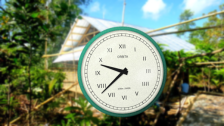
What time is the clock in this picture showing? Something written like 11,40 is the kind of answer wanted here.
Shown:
9,38
